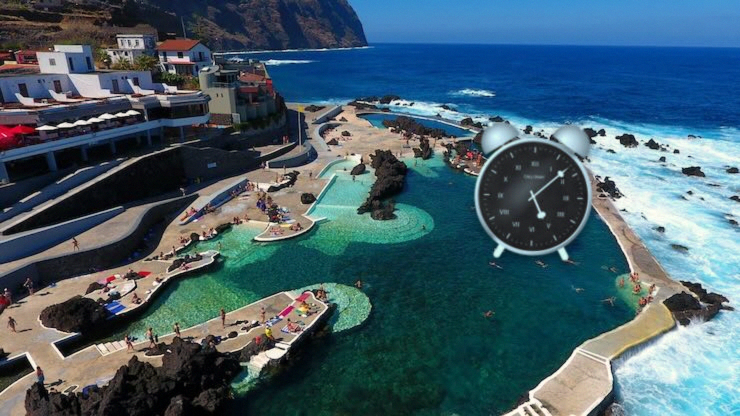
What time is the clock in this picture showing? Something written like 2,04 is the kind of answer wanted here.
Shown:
5,08
